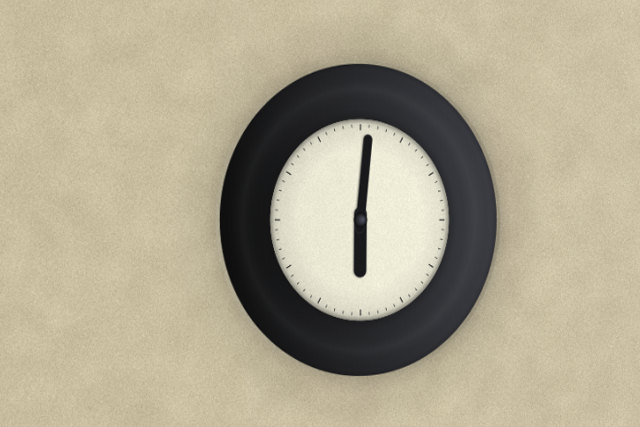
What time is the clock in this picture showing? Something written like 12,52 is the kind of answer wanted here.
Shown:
6,01
